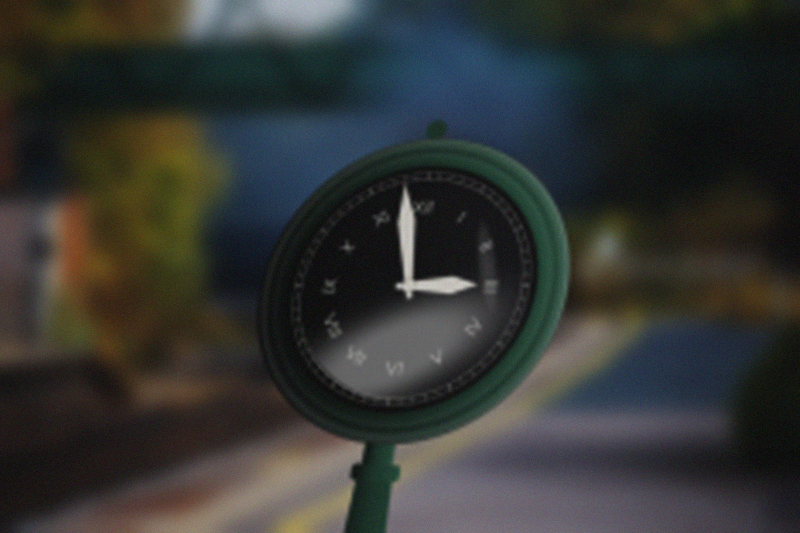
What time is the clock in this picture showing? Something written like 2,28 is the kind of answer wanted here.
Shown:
2,58
